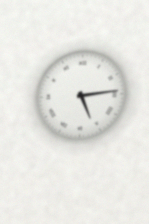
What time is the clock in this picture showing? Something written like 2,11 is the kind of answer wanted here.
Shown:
5,14
